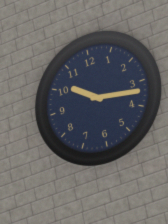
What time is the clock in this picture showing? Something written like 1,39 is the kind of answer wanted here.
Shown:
10,17
